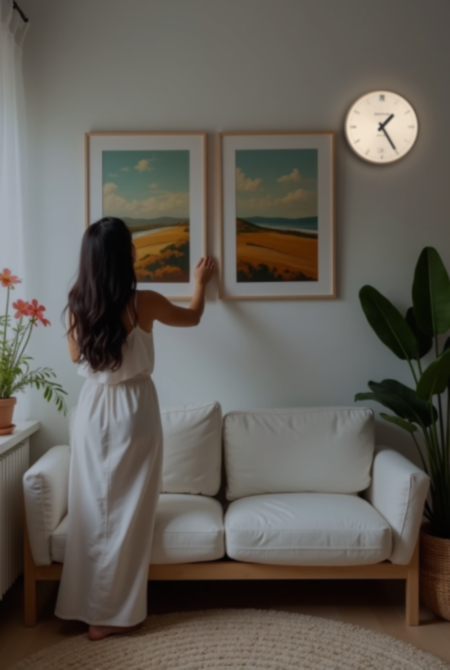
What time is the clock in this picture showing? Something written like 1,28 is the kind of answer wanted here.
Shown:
1,25
